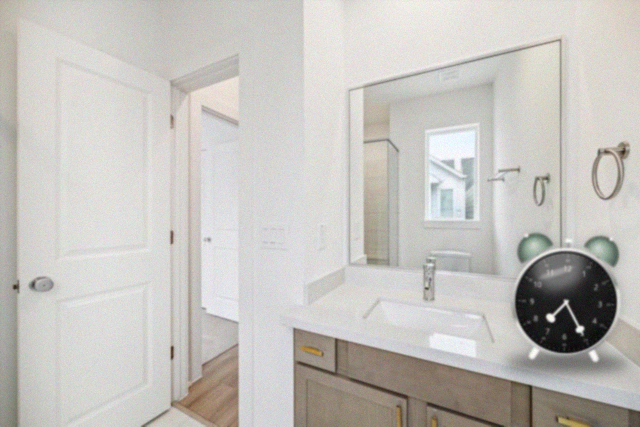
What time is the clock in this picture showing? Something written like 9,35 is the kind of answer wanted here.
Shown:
7,25
